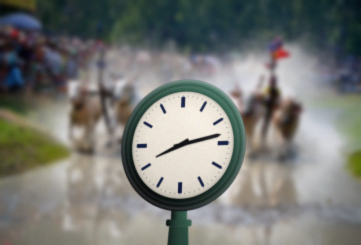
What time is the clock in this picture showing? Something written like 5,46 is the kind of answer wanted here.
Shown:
8,13
